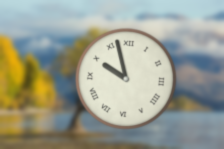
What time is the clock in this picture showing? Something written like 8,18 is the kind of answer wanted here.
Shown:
9,57
